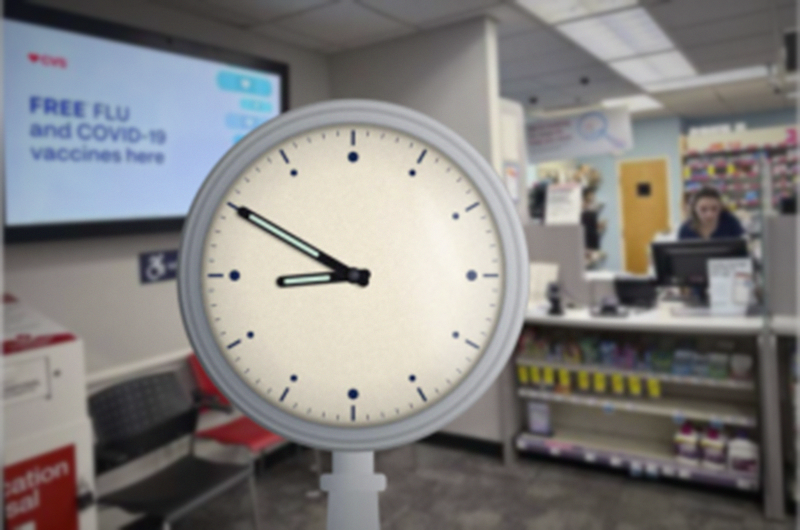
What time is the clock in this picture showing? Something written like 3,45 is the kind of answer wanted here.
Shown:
8,50
